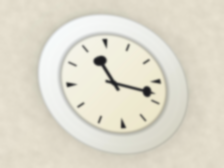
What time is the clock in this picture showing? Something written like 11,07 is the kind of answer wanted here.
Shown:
11,18
